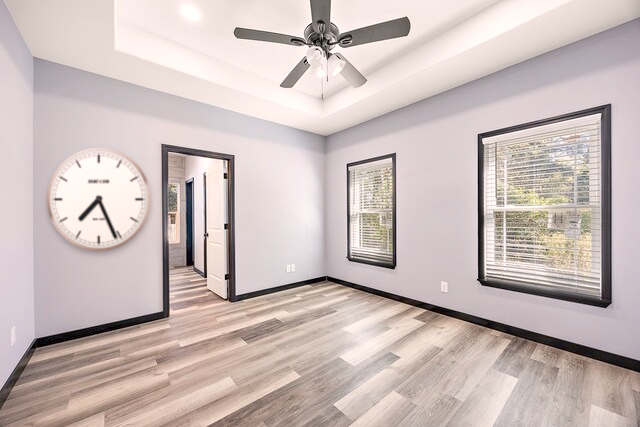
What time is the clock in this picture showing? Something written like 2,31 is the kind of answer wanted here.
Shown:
7,26
